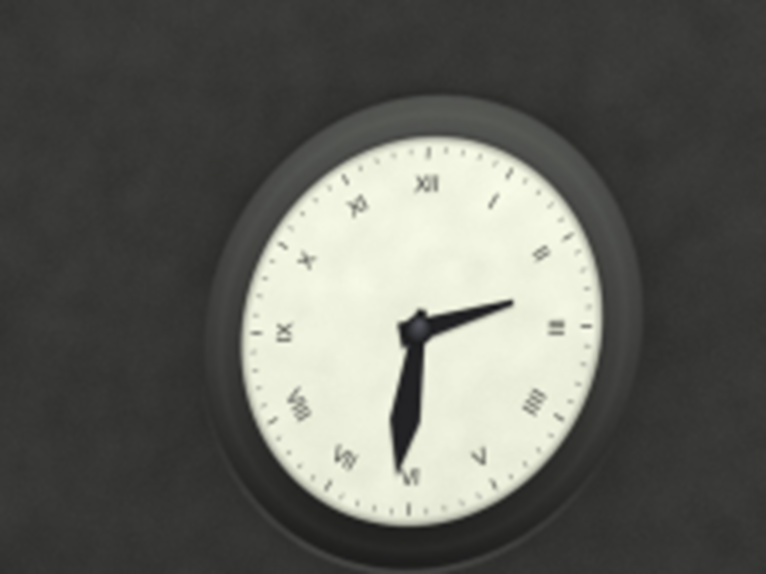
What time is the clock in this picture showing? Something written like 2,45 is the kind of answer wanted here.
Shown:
2,31
